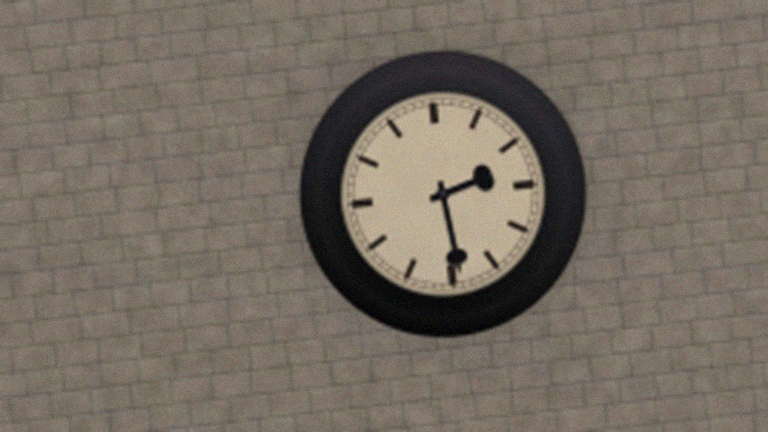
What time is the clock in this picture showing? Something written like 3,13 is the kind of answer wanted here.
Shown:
2,29
